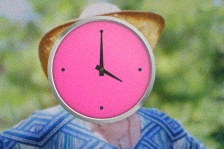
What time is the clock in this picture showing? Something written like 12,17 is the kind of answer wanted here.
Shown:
4,00
